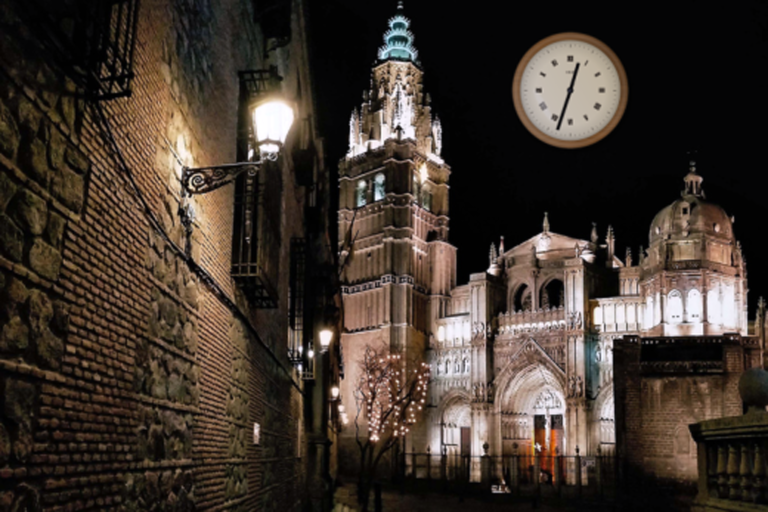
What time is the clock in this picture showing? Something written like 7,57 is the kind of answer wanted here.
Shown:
12,33
